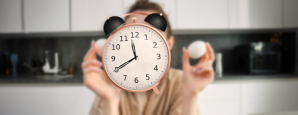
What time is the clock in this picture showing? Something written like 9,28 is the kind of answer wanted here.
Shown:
11,40
